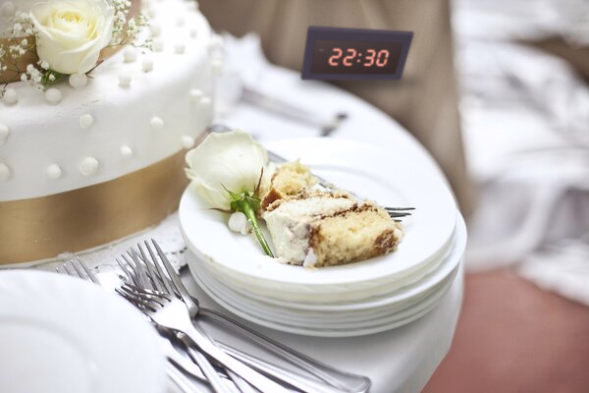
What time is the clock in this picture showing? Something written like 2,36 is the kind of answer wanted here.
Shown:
22,30
